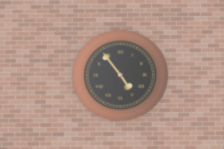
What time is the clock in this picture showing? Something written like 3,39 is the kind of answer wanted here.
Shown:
4,54
